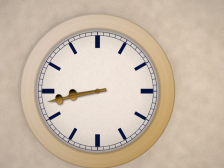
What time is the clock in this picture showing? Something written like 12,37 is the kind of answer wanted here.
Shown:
8,43
